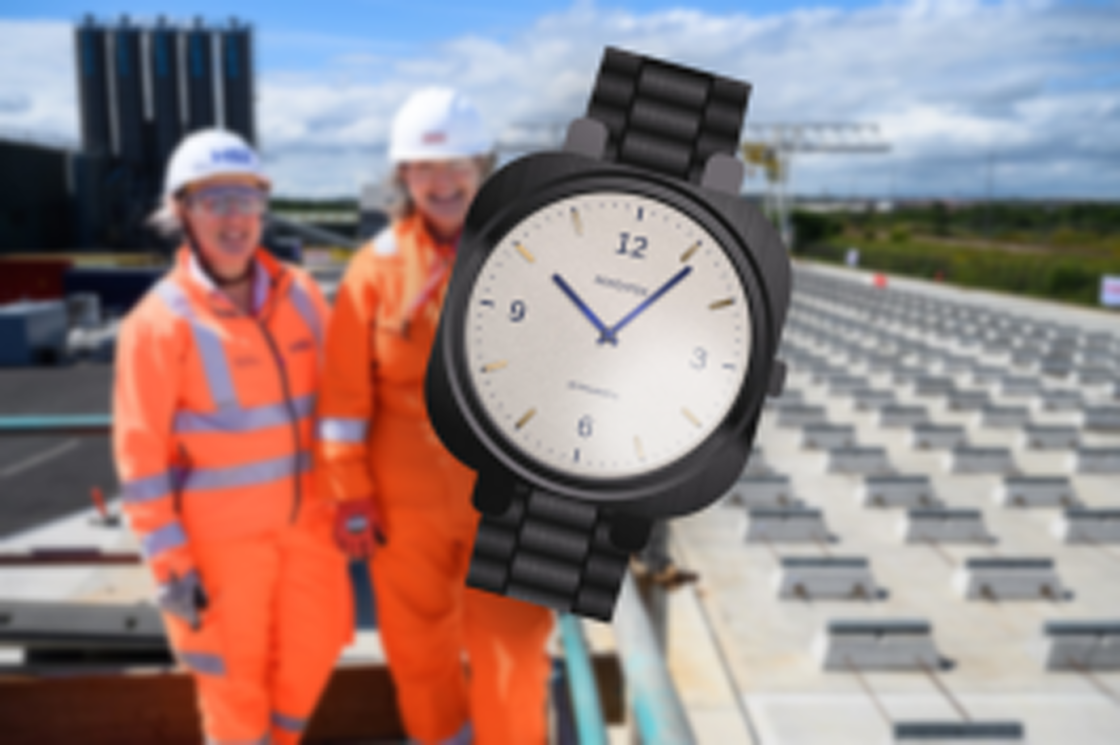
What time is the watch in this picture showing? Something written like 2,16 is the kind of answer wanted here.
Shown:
10,06
